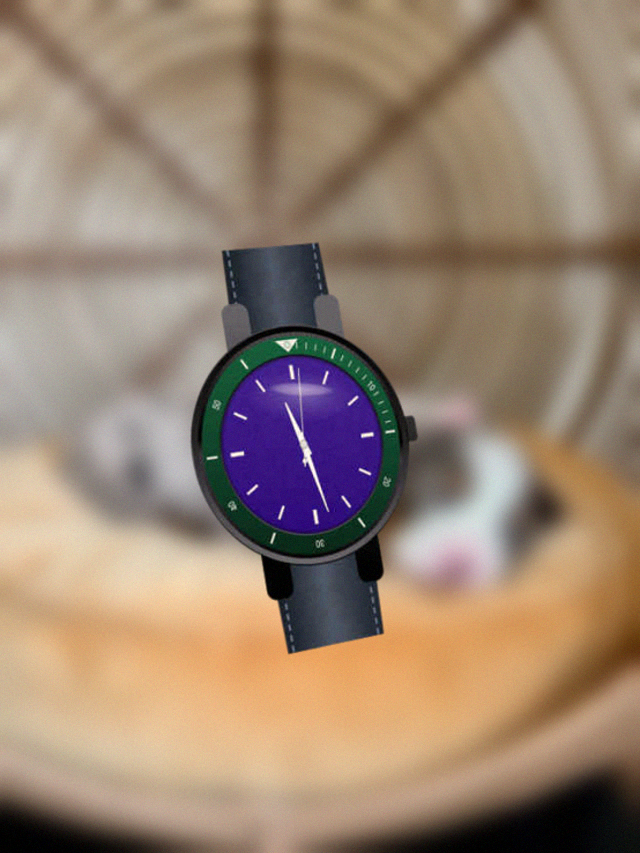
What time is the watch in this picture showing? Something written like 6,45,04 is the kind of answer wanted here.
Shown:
11,28,01
